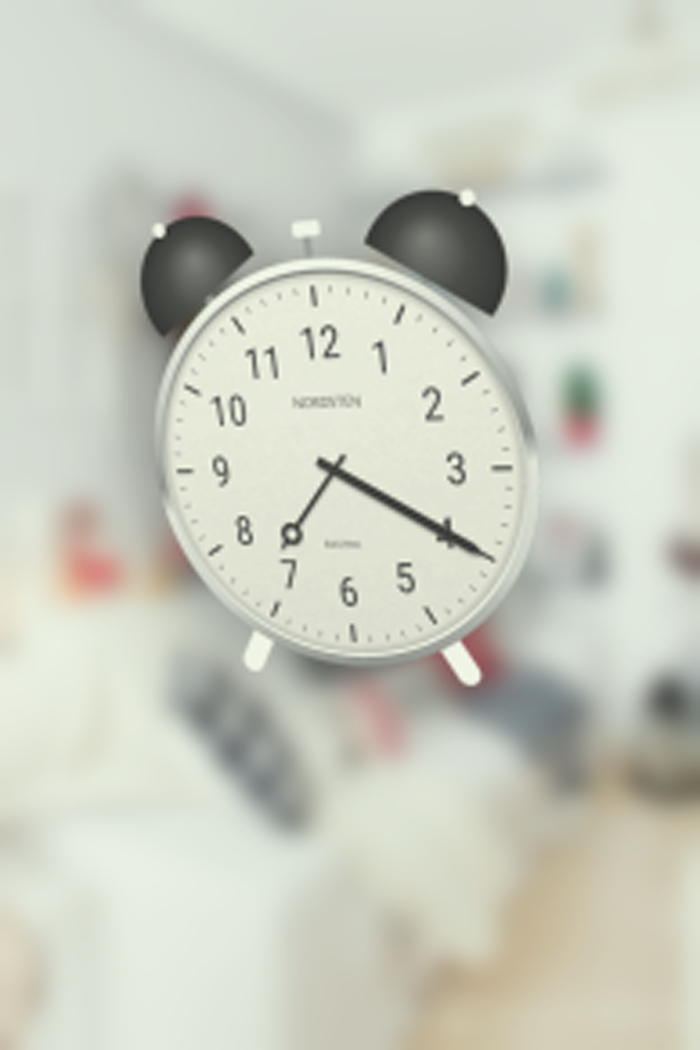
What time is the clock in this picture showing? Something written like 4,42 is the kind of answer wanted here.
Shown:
7,20
